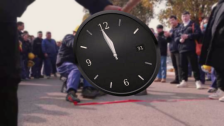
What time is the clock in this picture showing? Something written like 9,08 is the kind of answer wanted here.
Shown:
11,59
